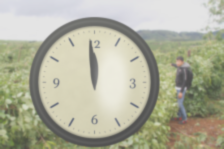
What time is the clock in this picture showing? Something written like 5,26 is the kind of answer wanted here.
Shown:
11,59
